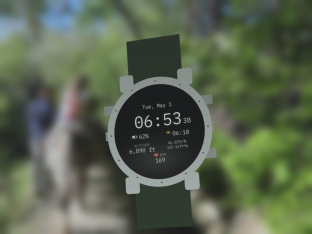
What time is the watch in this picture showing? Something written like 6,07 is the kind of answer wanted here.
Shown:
6,53
